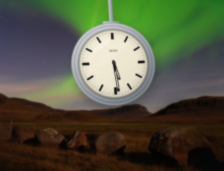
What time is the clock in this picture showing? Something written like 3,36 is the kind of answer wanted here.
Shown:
5,29
